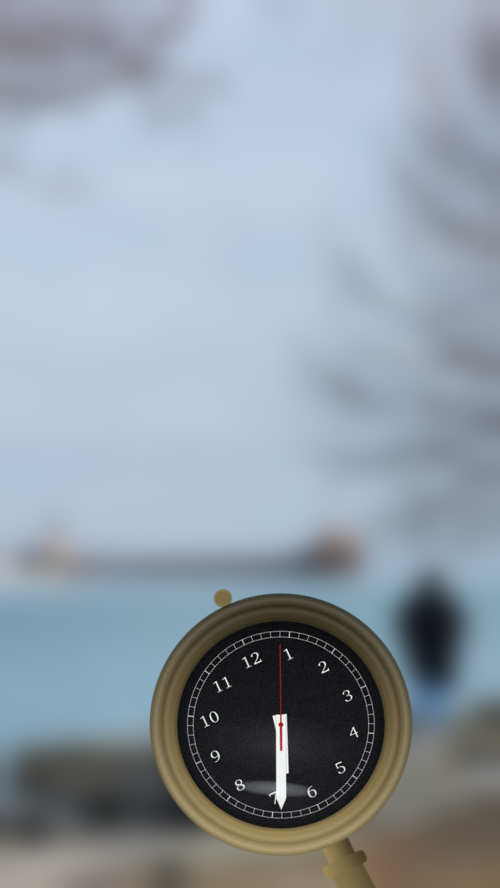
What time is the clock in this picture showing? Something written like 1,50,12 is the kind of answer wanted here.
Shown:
6,34,04
